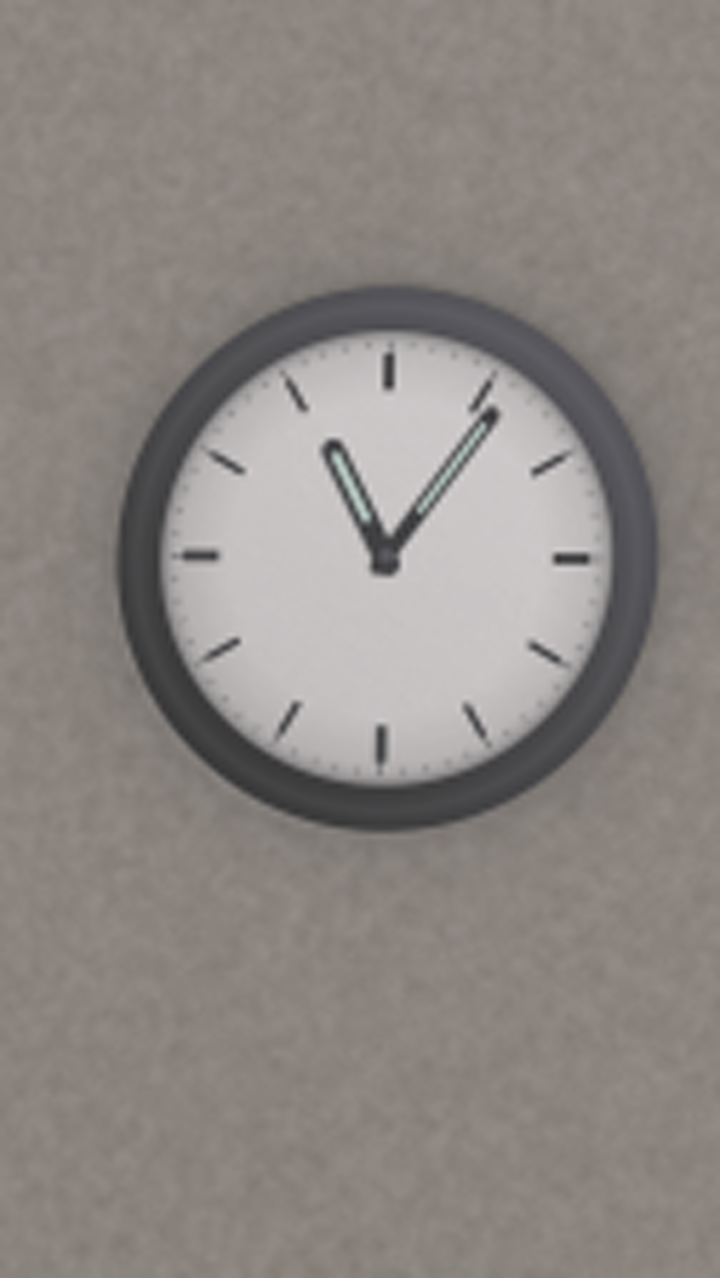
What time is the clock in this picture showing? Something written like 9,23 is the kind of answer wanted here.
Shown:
11,06
